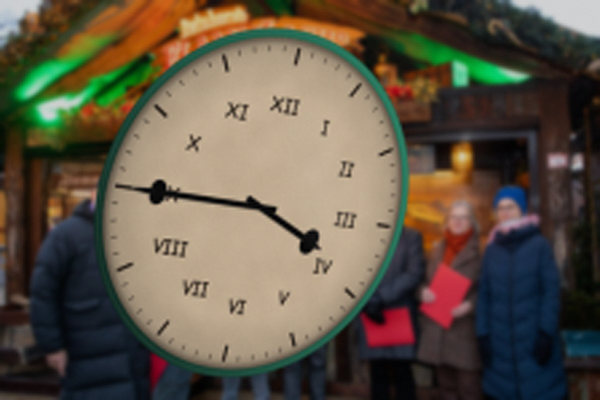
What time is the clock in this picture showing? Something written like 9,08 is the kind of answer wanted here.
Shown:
3,45
